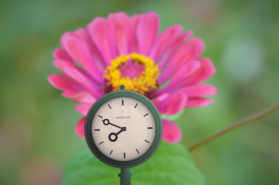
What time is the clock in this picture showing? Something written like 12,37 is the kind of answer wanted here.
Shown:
7,49
